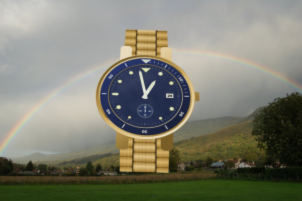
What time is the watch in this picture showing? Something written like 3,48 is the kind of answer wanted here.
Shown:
12,58
